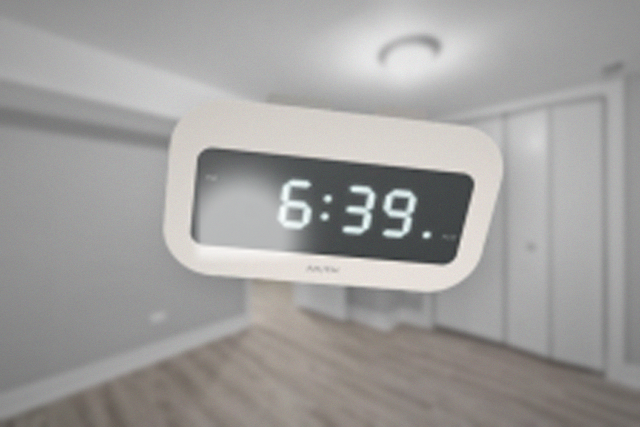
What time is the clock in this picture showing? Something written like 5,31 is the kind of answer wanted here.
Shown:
6,39
